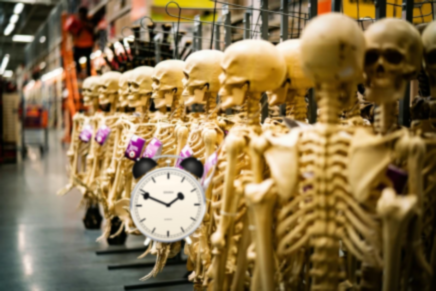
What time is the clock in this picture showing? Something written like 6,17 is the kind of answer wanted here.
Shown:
1,49
